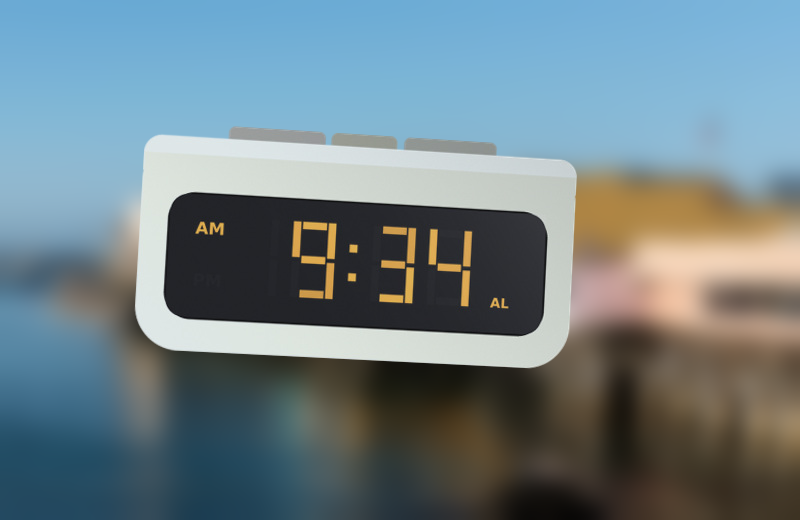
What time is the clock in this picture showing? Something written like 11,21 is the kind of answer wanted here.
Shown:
9,34
